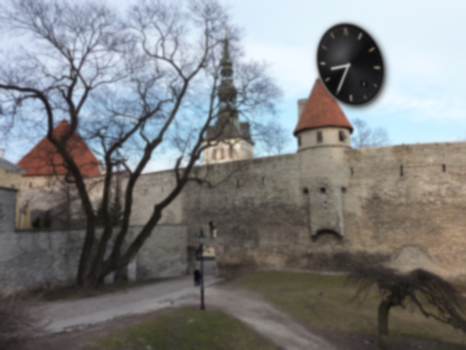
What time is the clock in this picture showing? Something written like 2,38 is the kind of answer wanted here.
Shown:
8,35
